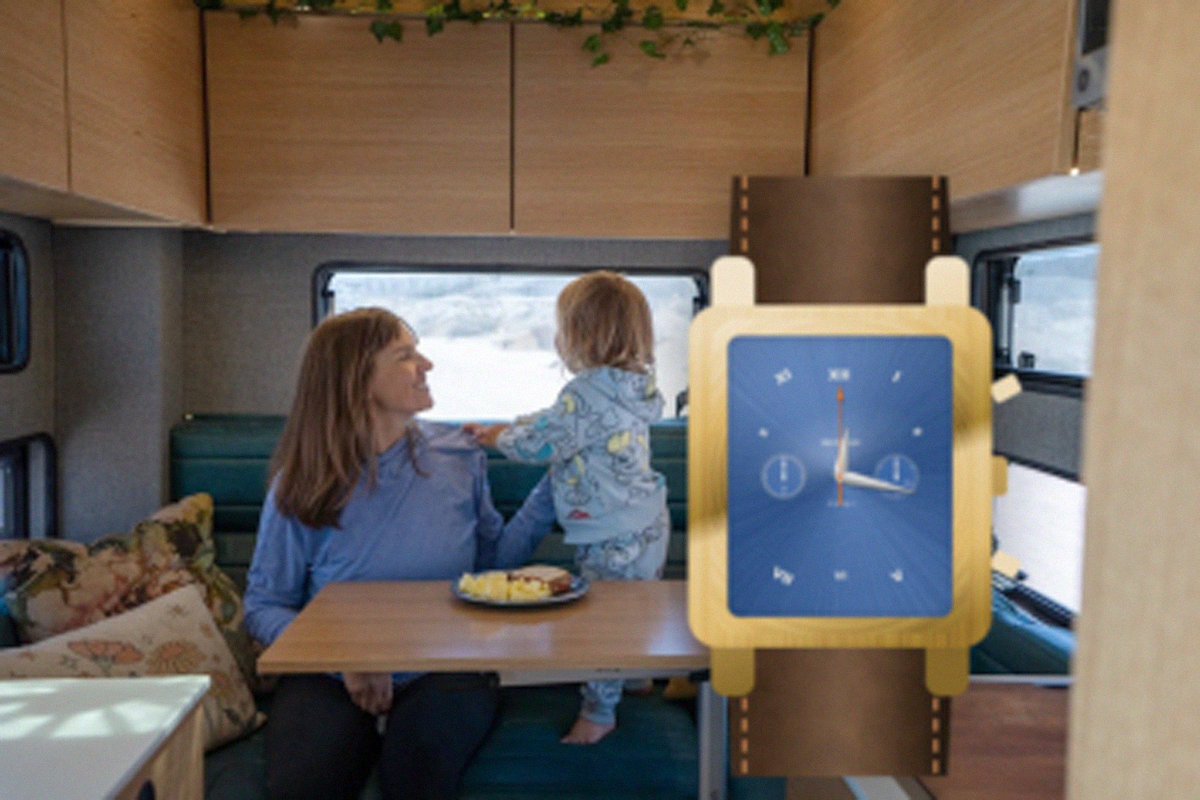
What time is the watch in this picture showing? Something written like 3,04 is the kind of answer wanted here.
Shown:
12,17
